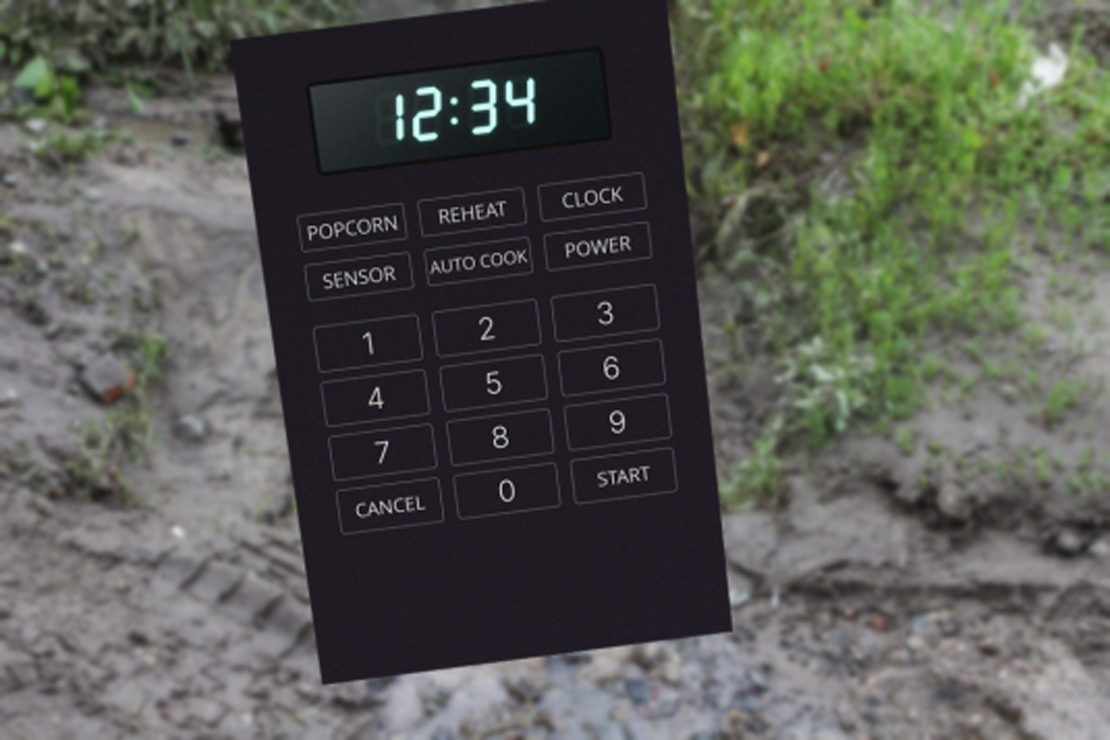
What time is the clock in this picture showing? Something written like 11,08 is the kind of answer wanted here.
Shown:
12,34
